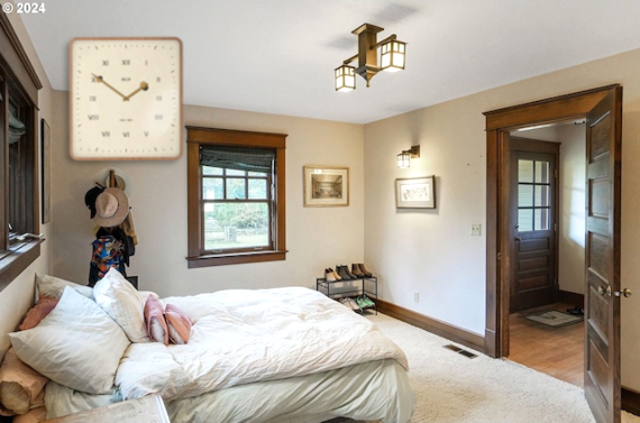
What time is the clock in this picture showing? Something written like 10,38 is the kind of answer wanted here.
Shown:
1,51
